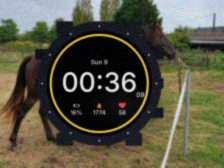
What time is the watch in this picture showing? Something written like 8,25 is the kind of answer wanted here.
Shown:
0,36
